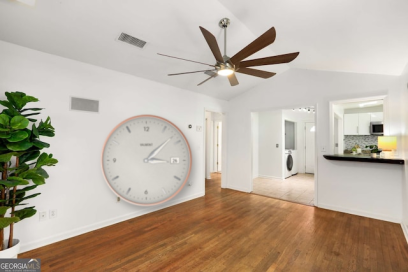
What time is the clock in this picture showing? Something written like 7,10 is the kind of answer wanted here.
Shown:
3,08
